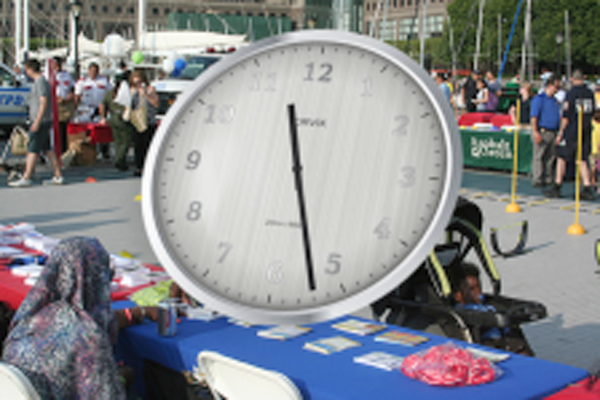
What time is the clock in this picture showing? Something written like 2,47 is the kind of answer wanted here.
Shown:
11,27
